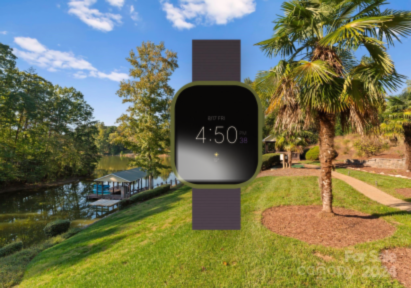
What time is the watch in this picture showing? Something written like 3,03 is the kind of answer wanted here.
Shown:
4,50
